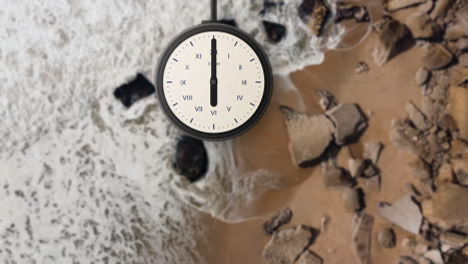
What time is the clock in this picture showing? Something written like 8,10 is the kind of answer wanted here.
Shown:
6,00
